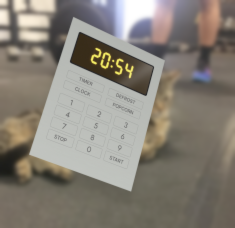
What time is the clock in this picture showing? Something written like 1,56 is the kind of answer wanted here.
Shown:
20,54
